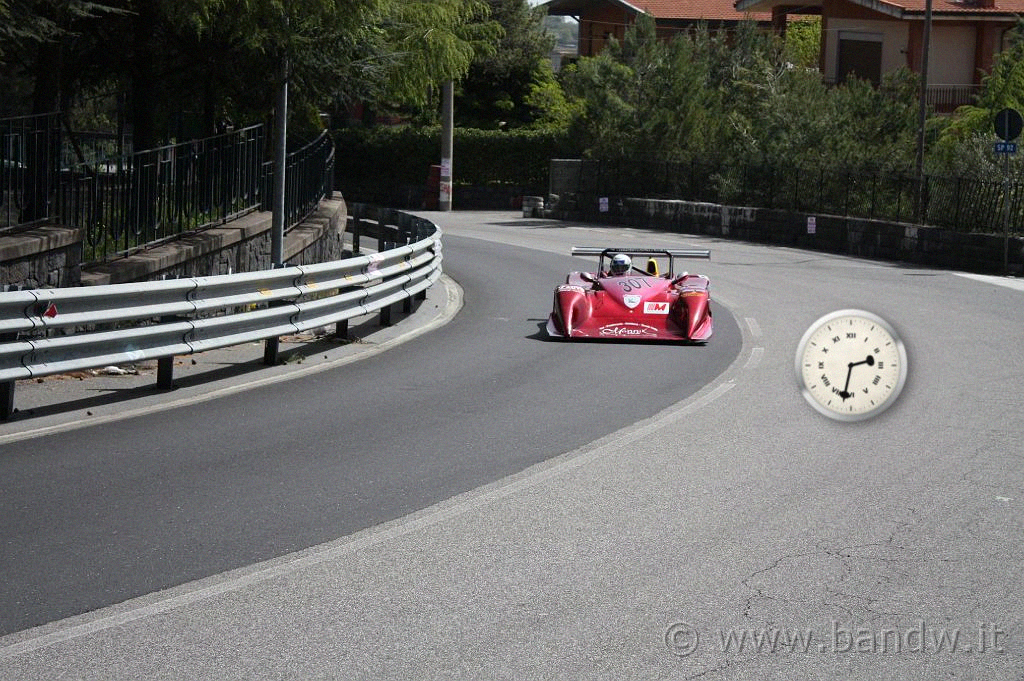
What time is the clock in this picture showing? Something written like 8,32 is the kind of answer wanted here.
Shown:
2,32
